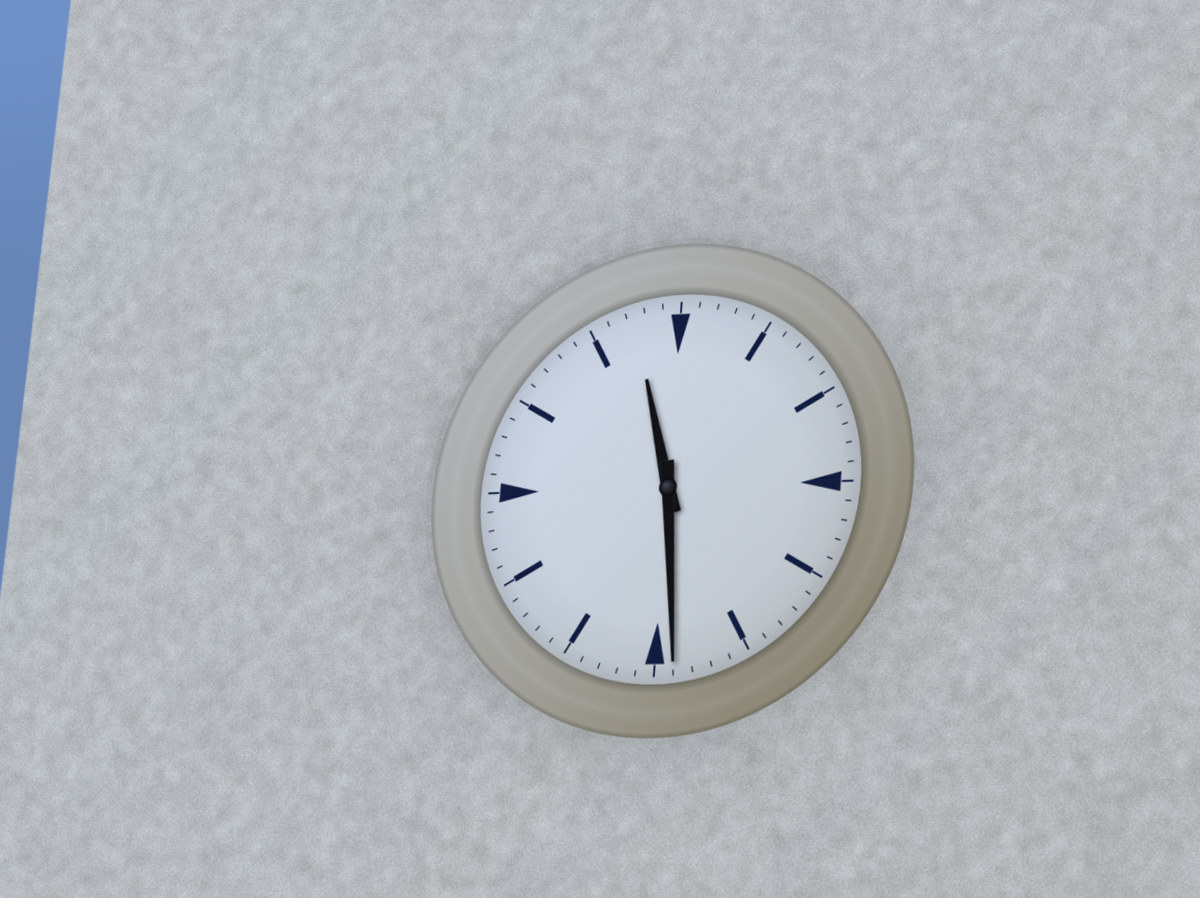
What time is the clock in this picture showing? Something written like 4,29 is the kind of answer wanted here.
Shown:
11,29
